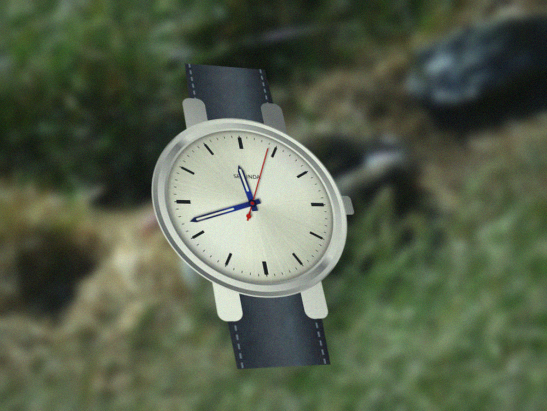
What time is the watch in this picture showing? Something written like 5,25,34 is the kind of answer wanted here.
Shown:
11,42,04
